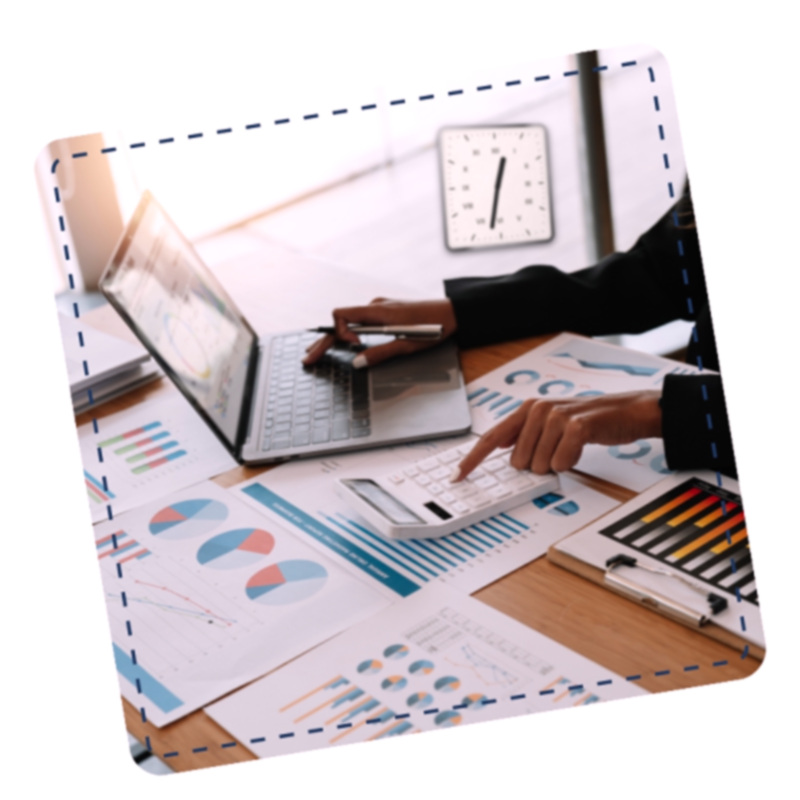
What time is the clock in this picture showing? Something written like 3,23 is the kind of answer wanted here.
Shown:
12,32
